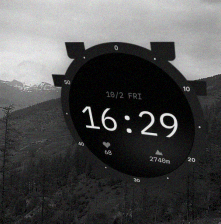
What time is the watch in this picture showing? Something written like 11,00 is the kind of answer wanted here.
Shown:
16,29
